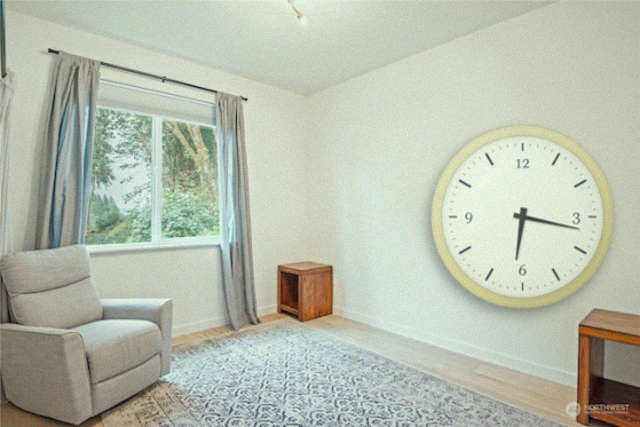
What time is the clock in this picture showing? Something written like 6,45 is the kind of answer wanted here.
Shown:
6,17
